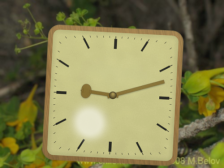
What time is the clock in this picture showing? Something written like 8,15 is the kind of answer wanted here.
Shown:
9,12
